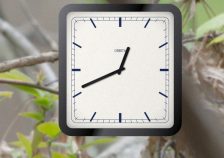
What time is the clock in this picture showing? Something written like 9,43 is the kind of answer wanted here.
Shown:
12,41
